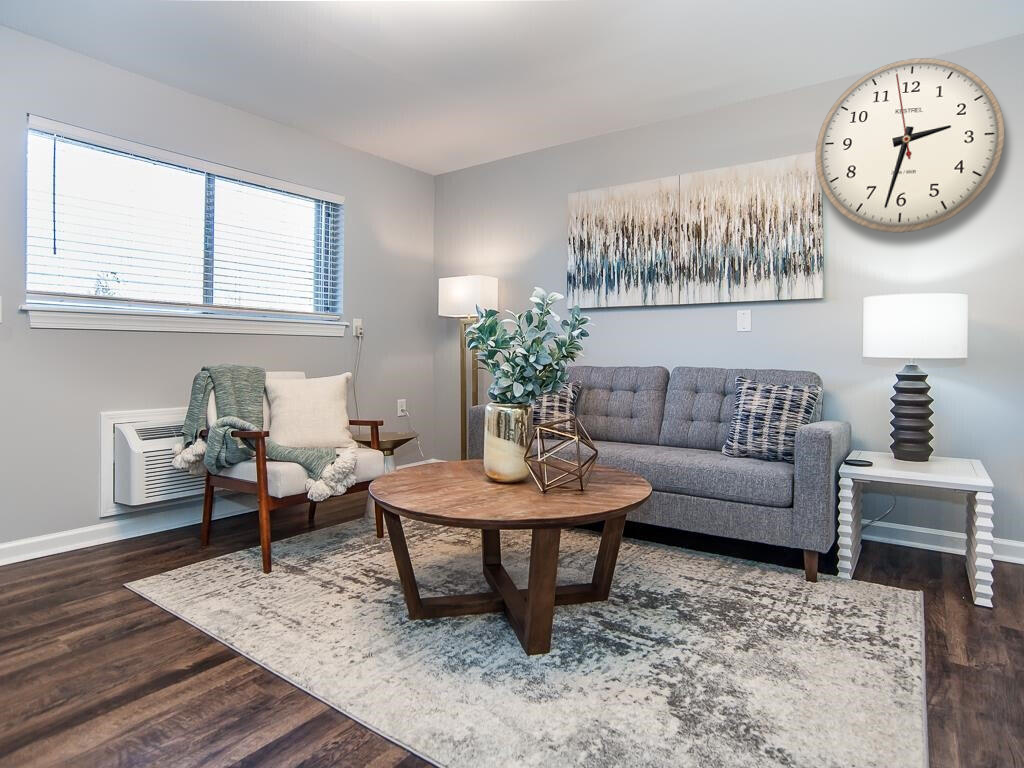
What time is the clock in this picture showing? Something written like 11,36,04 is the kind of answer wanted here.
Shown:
2,31,58
